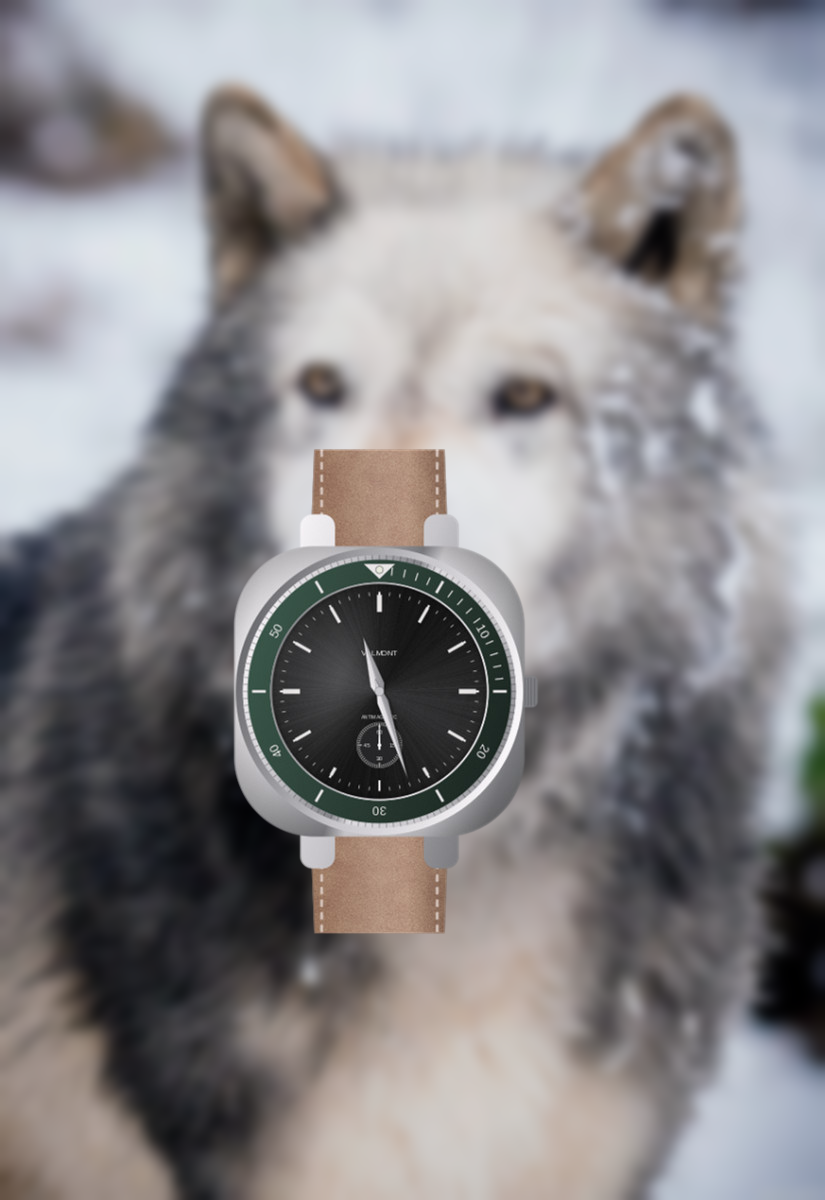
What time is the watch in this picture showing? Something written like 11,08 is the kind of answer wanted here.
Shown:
11,27
